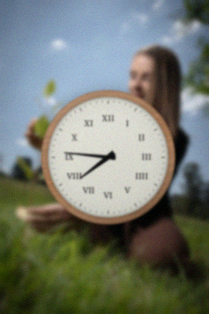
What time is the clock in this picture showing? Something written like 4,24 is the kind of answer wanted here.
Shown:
7,46
